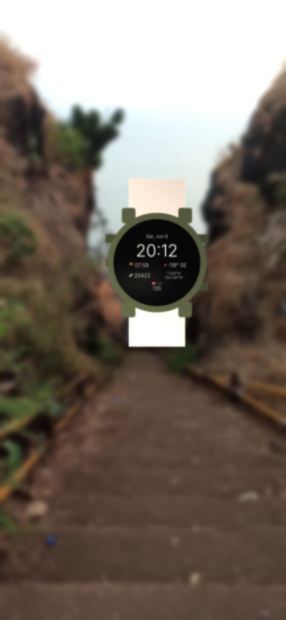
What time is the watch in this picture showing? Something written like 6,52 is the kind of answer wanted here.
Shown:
20,12
